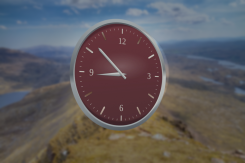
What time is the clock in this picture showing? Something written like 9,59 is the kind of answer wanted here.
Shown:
8,52
